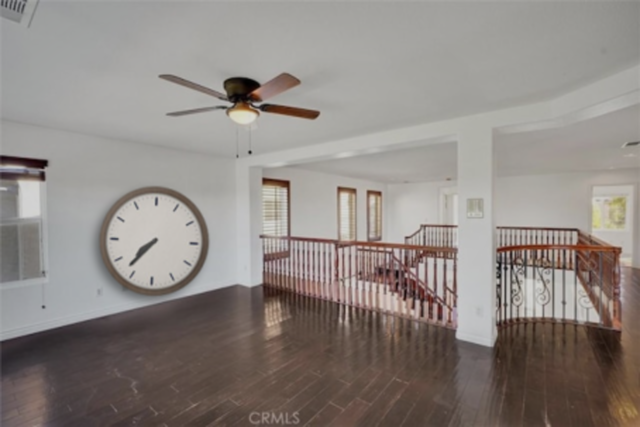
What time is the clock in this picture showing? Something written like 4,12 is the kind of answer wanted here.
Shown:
7,37
